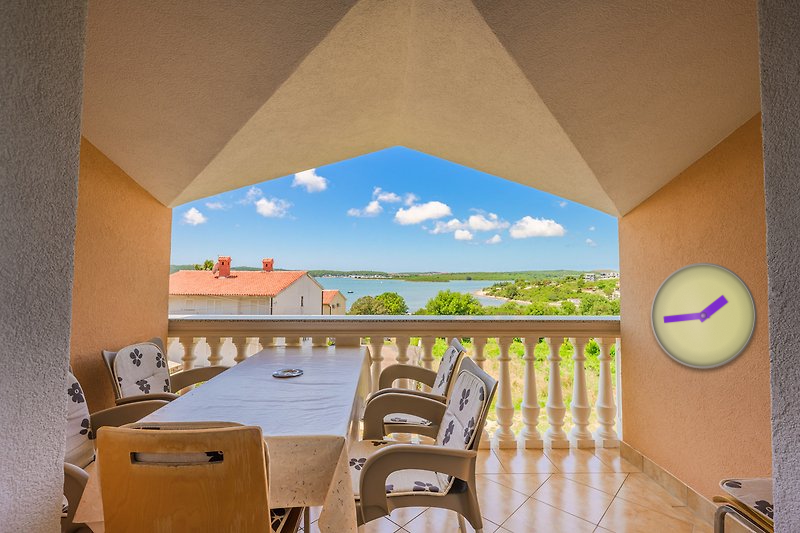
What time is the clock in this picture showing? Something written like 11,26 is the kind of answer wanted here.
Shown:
1,44
